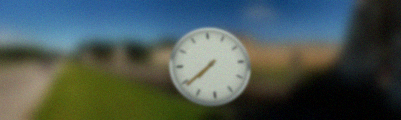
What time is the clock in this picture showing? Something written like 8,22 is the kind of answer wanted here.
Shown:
7,39
